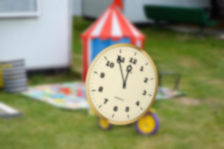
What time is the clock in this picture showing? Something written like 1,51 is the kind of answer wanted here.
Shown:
11,54
